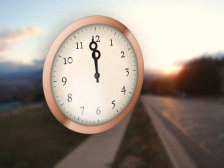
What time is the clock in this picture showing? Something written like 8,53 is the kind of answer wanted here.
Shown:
11,59
